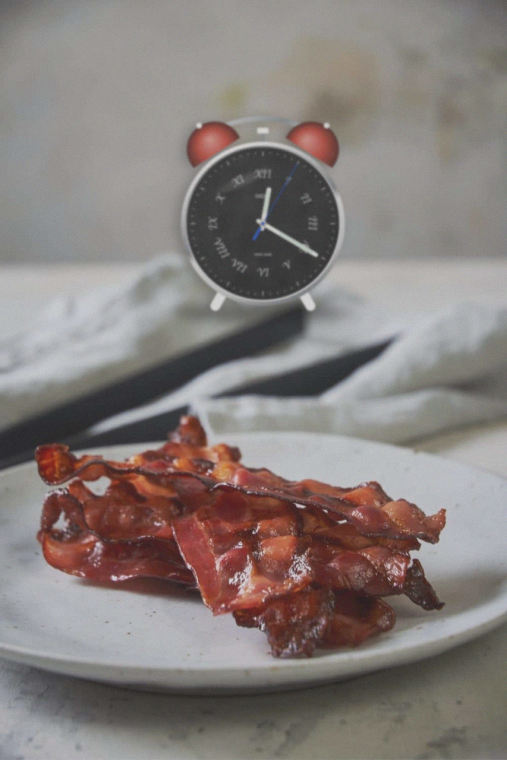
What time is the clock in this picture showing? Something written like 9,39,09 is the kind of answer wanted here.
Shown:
12,20,05
